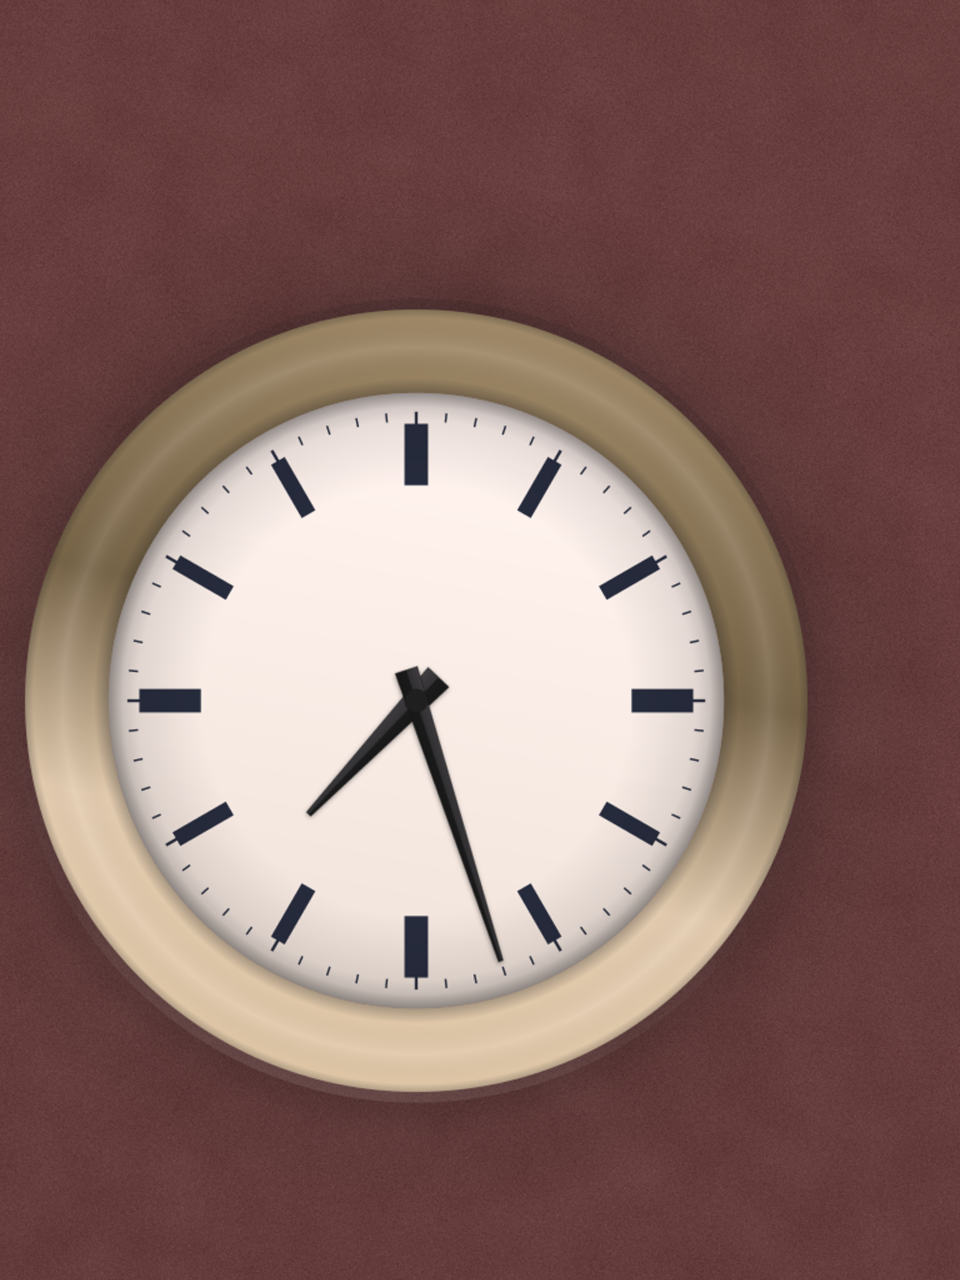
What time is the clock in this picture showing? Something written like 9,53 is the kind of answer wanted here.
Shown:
7,27
